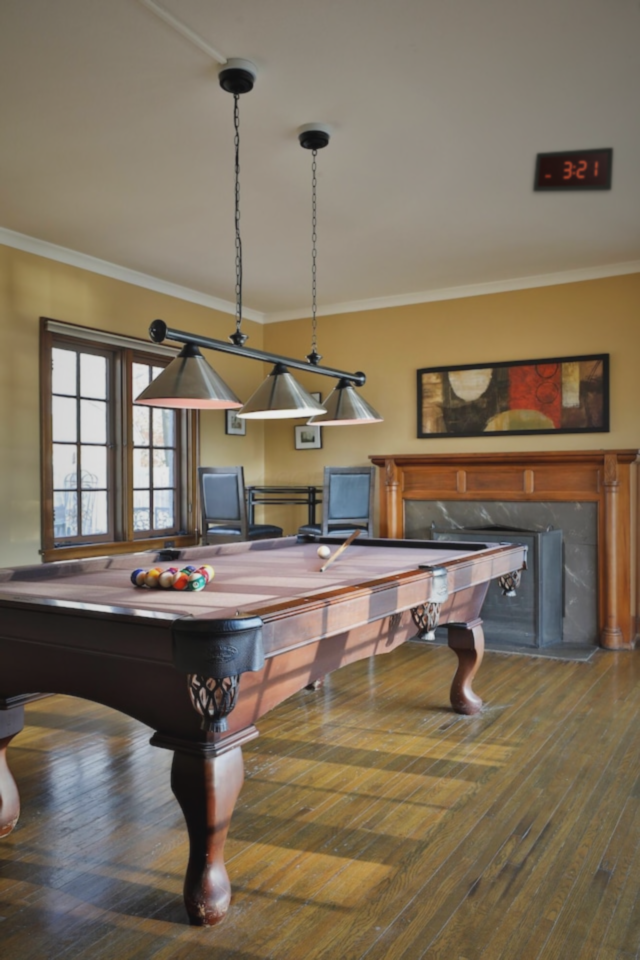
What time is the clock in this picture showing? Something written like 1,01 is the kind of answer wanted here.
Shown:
3,21
